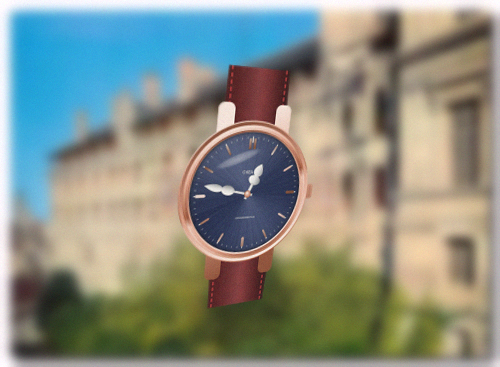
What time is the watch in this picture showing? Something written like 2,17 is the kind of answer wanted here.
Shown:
12,47
